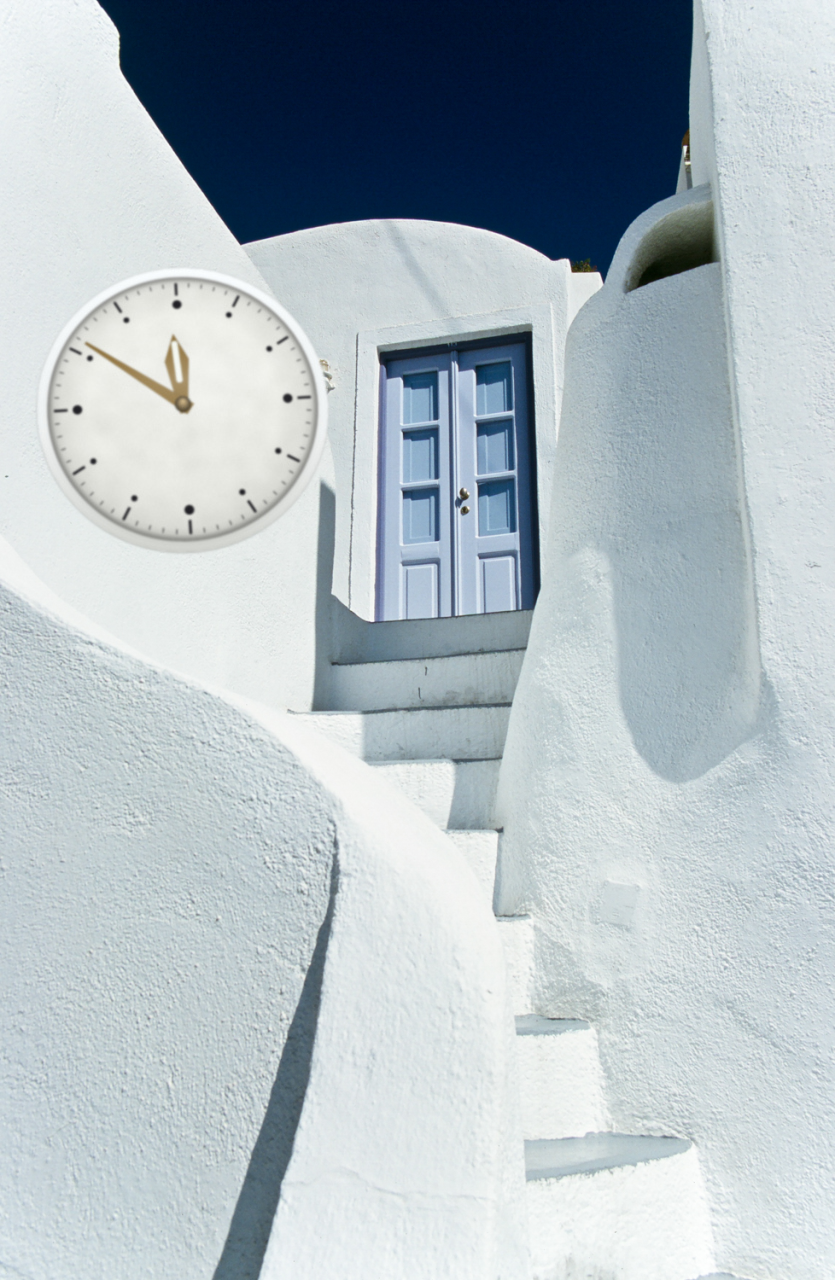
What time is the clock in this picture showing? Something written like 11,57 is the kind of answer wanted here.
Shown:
11,51
